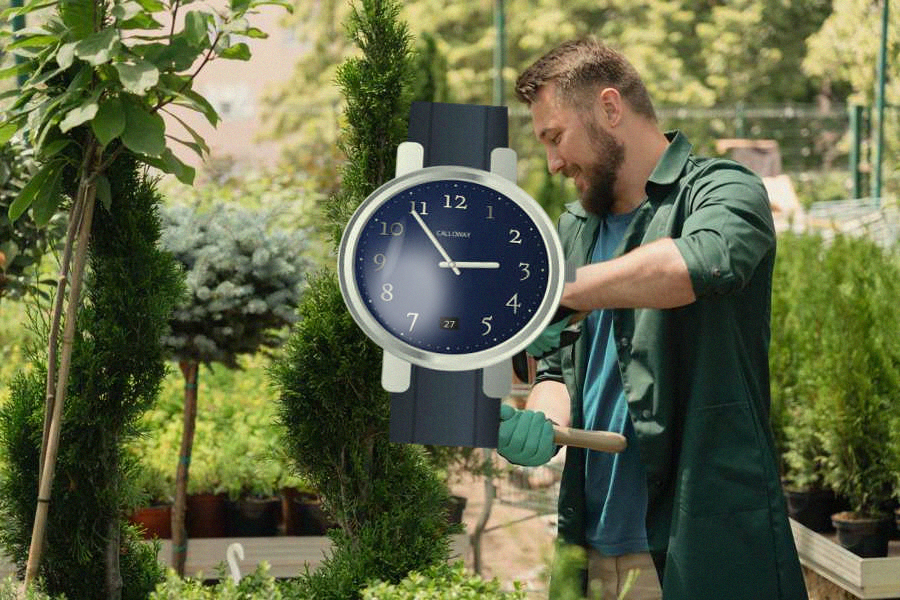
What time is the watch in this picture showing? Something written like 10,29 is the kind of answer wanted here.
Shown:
2,54
